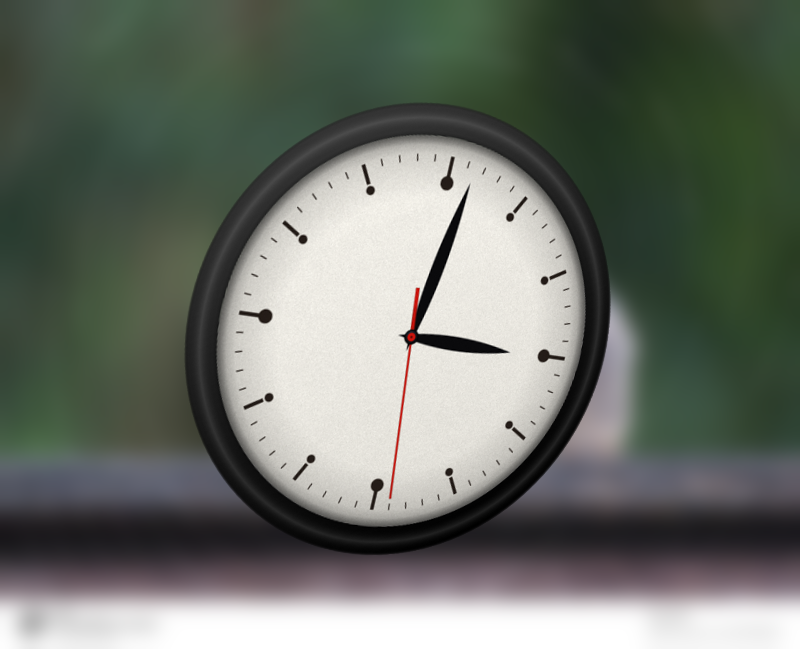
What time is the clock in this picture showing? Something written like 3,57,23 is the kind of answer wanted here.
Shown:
3,01,29
